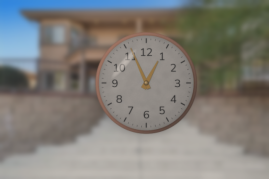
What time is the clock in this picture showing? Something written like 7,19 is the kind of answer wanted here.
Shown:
12,56
